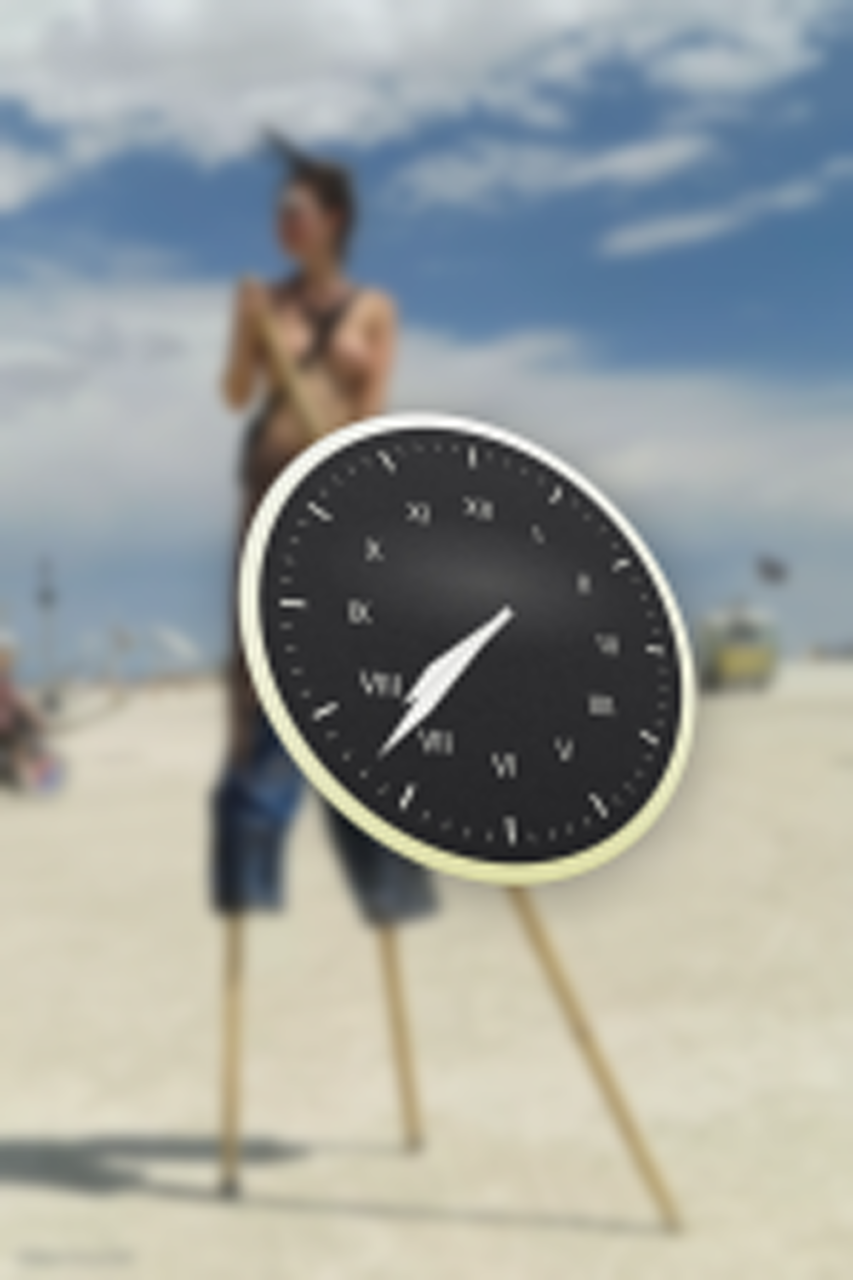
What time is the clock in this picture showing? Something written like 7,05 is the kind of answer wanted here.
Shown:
7,37
